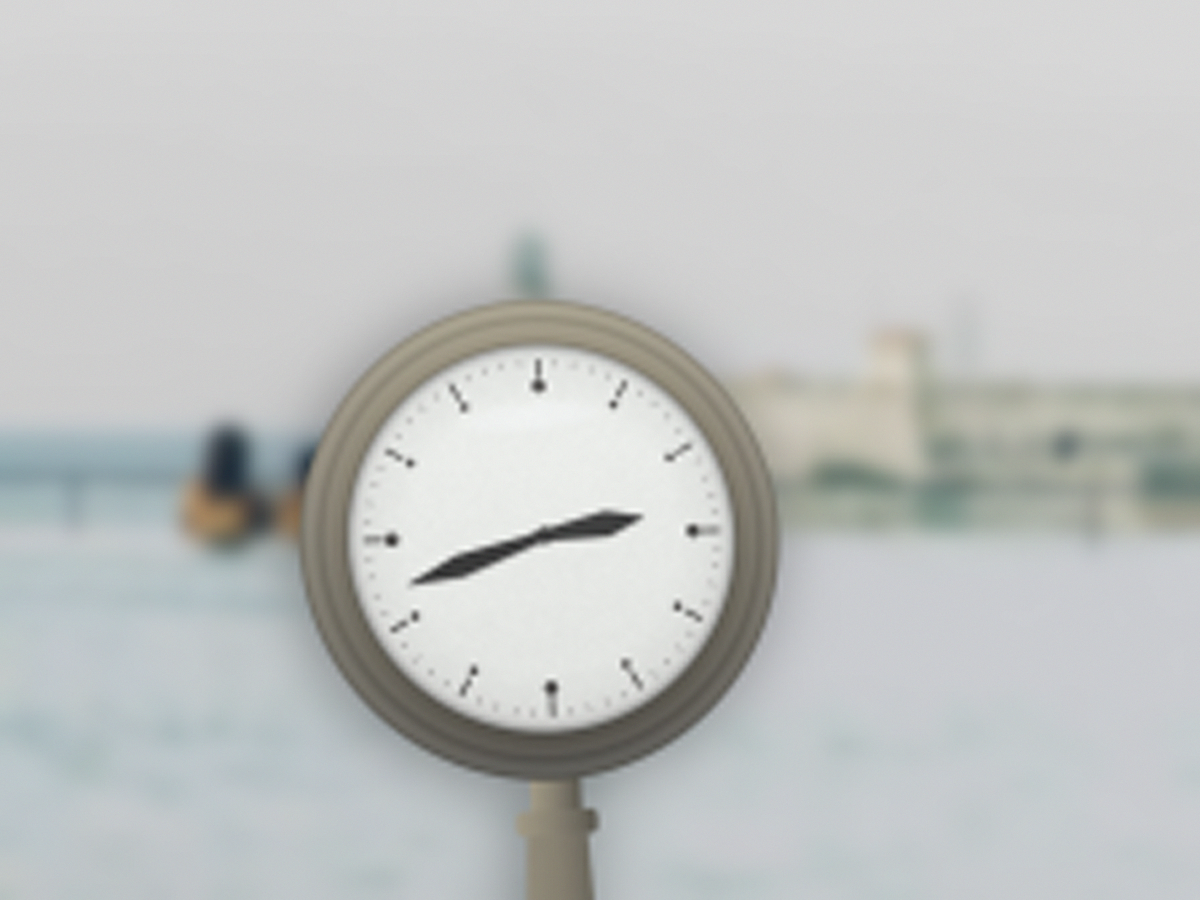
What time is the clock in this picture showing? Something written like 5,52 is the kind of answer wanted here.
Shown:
2,42
